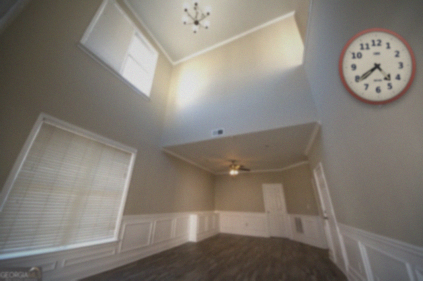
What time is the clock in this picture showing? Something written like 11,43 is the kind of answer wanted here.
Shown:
4,39
